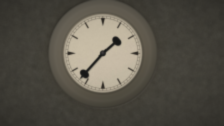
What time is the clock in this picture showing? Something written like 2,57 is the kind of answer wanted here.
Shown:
1,37
